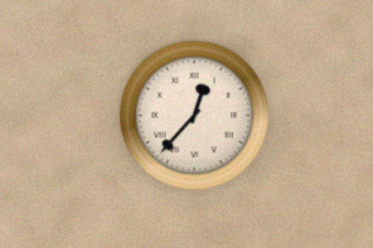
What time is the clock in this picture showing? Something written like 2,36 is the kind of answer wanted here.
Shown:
12,37
